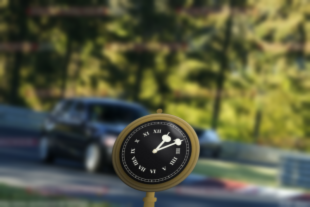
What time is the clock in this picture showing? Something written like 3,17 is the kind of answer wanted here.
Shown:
1,11
